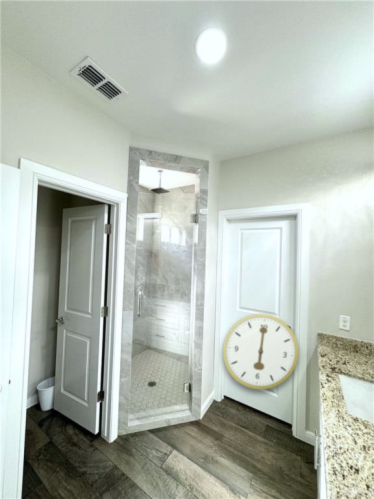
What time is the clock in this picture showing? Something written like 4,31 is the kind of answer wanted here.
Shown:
6,00
